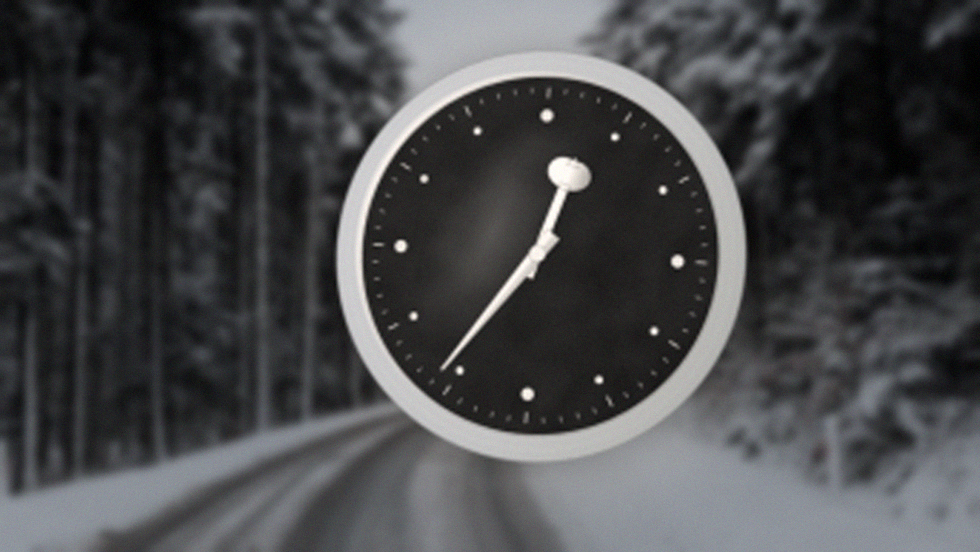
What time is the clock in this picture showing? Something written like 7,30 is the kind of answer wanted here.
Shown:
12,36
